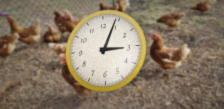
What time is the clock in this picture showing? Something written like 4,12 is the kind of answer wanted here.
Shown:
3,04
